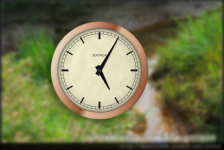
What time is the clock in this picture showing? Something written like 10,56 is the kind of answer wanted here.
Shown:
5,05
